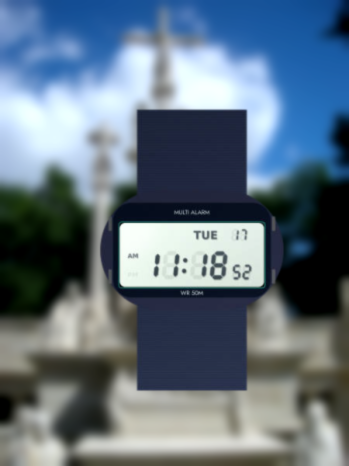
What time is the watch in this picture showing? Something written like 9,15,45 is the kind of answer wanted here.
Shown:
11,18,52
